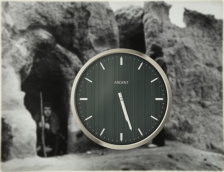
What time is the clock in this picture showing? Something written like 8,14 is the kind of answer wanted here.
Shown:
5,27
